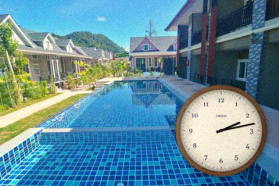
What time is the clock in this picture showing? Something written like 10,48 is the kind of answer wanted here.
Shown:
2,13
